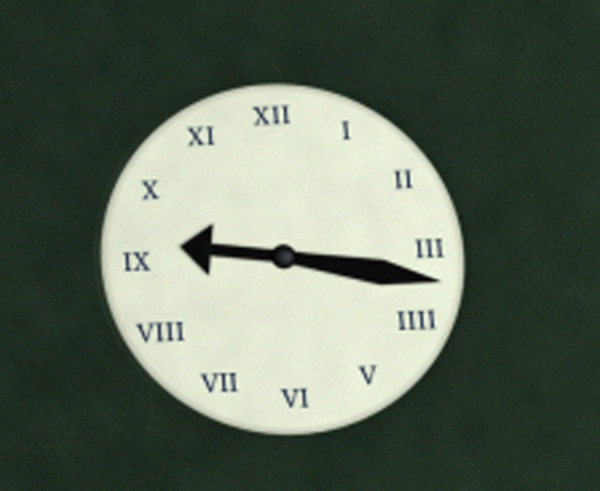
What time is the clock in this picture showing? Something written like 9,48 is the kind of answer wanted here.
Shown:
9,17
